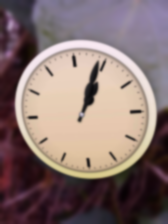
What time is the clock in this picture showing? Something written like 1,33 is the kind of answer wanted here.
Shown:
1,04
